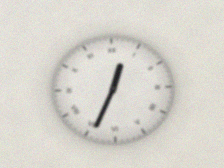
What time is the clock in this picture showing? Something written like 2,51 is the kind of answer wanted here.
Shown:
12,34
